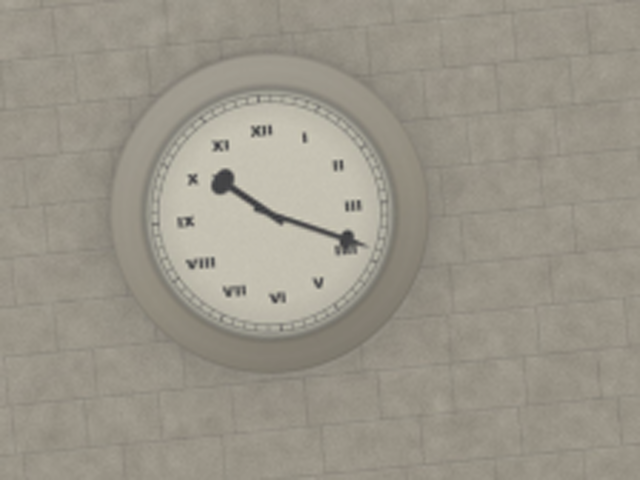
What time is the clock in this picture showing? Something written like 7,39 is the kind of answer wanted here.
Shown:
10,19
